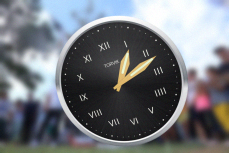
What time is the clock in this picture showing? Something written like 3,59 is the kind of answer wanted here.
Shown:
1,12
